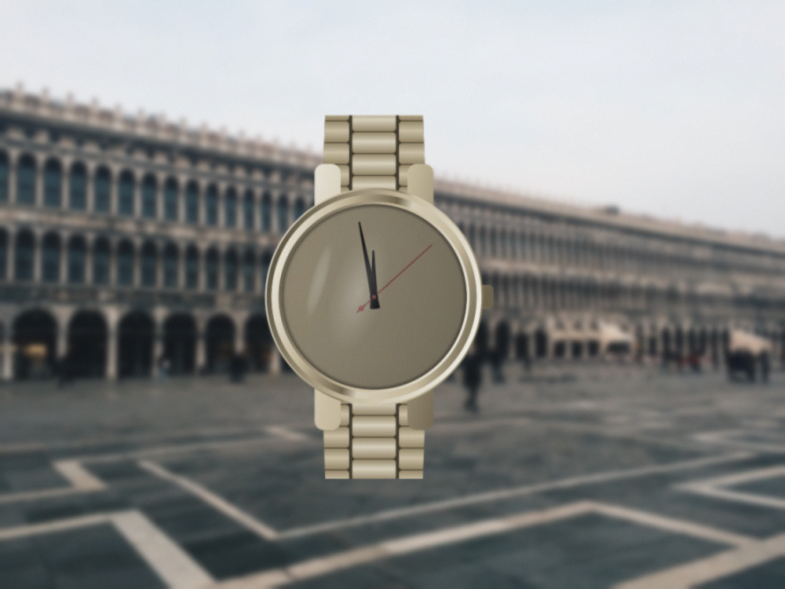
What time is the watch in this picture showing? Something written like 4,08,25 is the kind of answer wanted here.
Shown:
11,58,08
